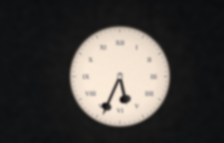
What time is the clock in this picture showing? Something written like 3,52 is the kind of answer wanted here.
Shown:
5,34
